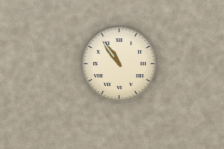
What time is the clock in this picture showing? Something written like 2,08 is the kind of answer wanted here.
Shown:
10,54
